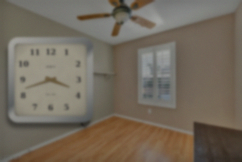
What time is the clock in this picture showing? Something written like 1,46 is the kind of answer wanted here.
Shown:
3,42
